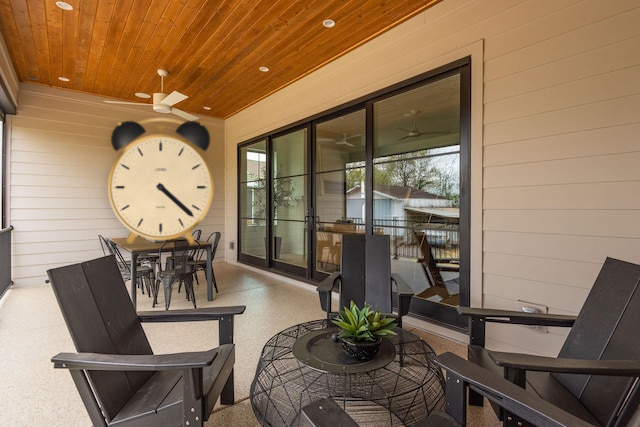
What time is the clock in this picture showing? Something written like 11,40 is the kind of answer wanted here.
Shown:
4,22
